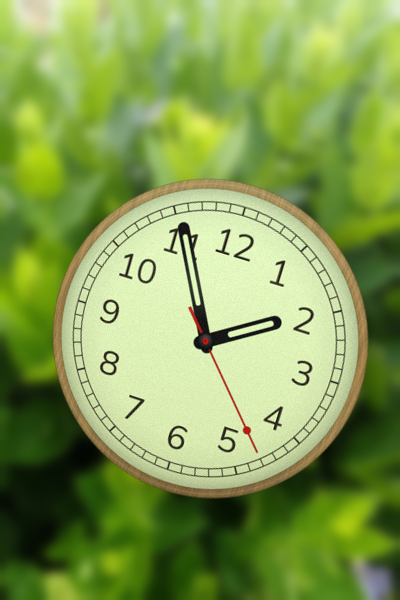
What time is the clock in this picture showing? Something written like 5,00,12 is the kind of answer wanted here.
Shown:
1,55,23
